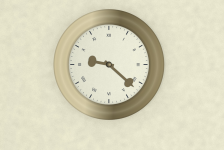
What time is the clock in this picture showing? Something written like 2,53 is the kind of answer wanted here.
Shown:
9,22
